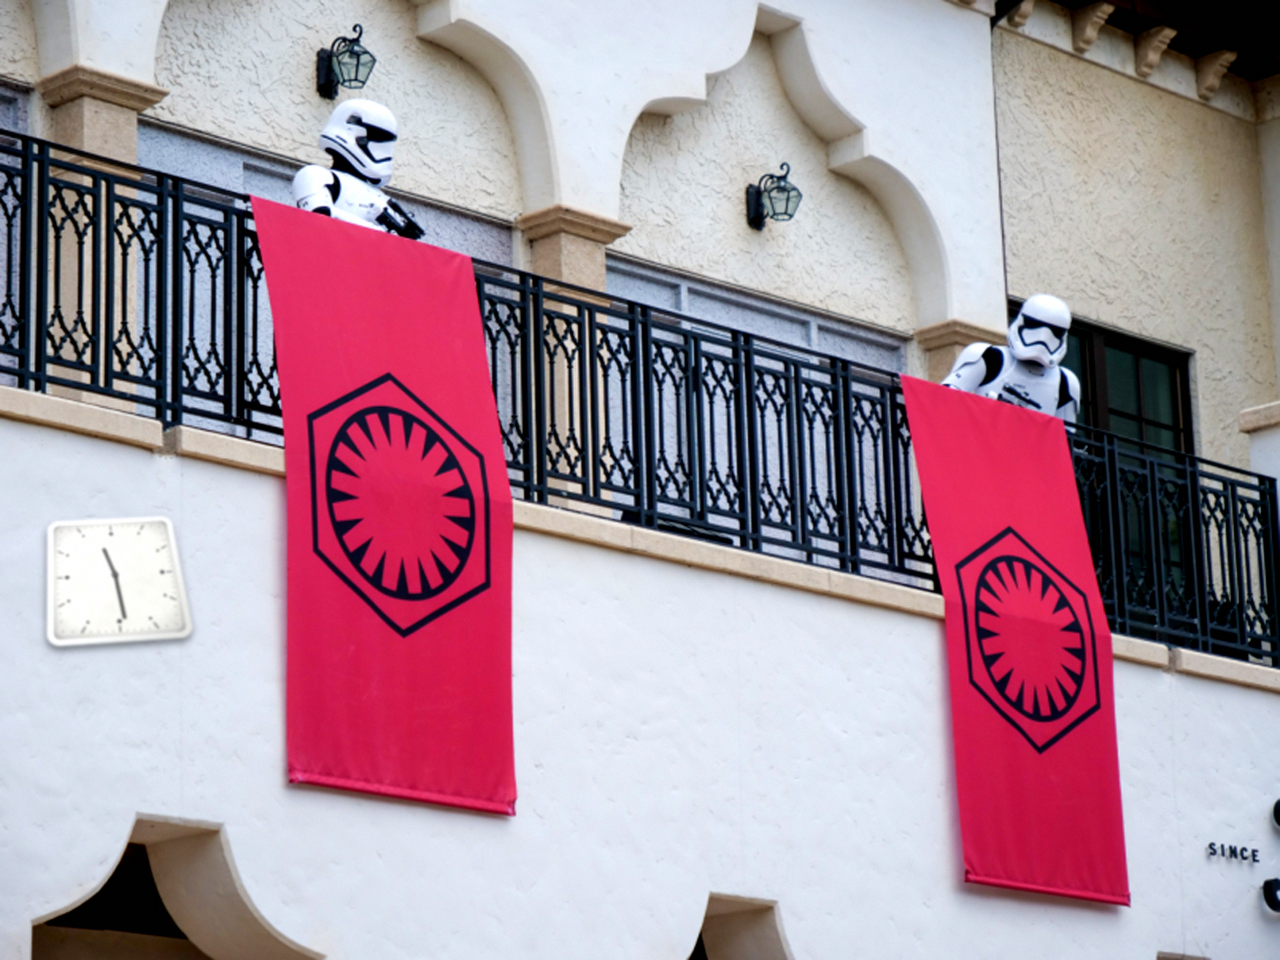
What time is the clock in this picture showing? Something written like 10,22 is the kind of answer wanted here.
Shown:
11,29
